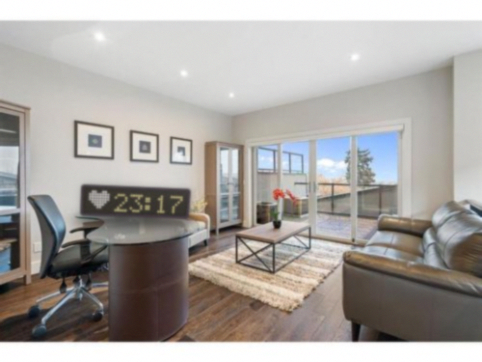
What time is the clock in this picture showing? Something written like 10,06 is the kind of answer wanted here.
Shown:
23,17
